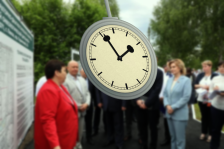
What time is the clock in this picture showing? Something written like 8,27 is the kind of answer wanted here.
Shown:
1,56
